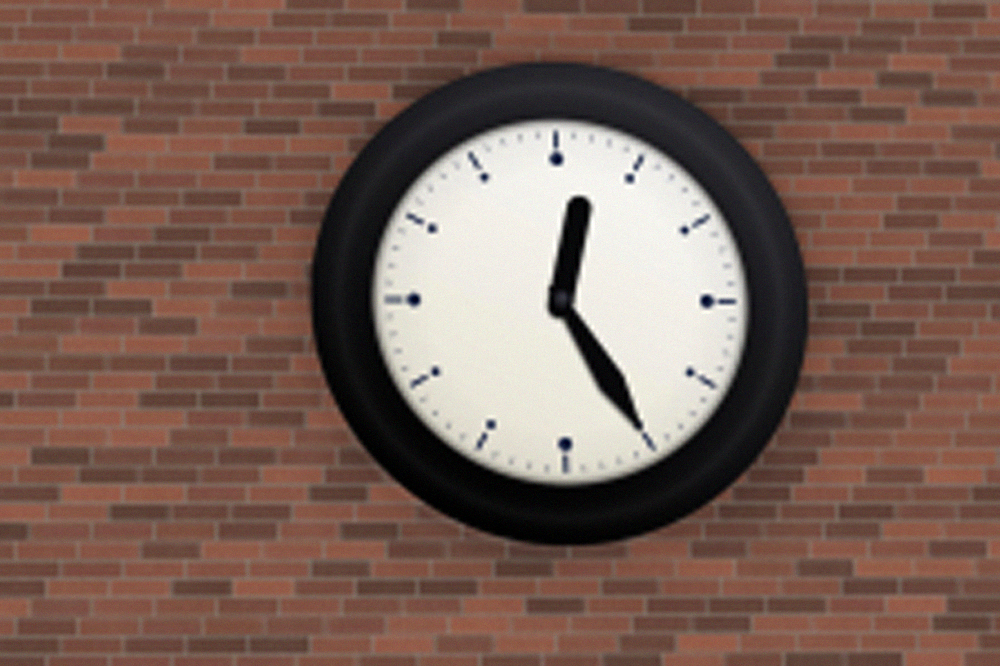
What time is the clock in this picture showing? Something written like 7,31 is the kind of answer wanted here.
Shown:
12,25
